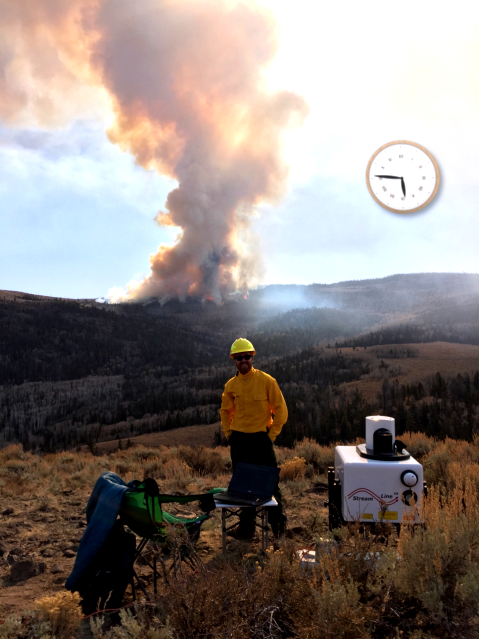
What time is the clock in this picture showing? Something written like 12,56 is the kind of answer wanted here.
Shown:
5,46
